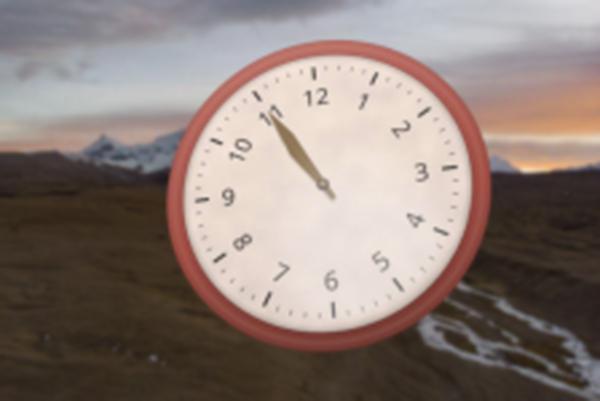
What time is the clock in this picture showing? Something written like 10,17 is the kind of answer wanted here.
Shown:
10,55
